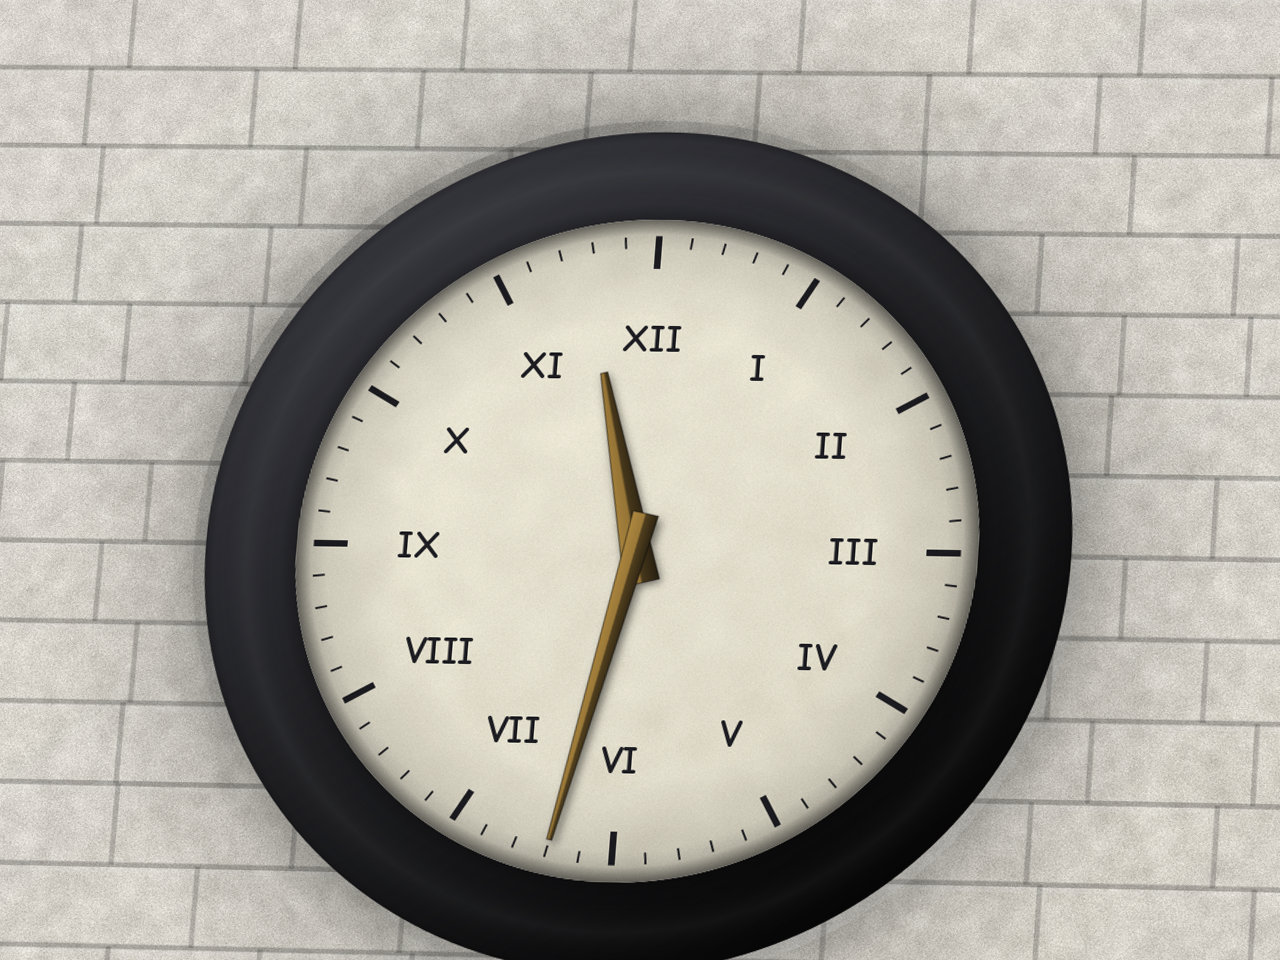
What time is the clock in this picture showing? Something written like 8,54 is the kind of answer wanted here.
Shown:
11,32
